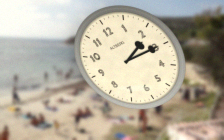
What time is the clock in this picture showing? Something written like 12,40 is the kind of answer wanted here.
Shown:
2,15
